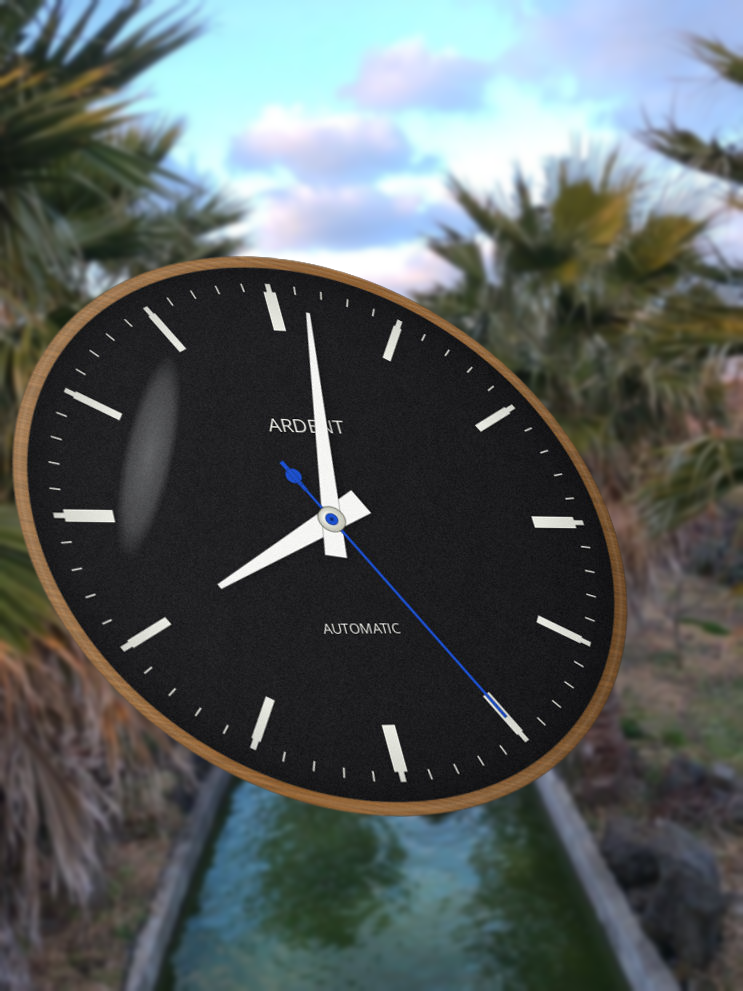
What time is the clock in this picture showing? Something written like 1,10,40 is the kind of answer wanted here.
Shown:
8,01,25
